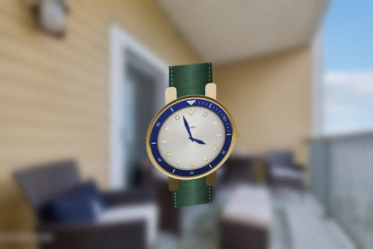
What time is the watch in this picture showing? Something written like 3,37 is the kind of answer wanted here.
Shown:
3,57
